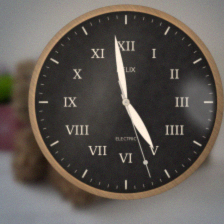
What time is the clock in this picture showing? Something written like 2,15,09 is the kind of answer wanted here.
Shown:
4,58,27
